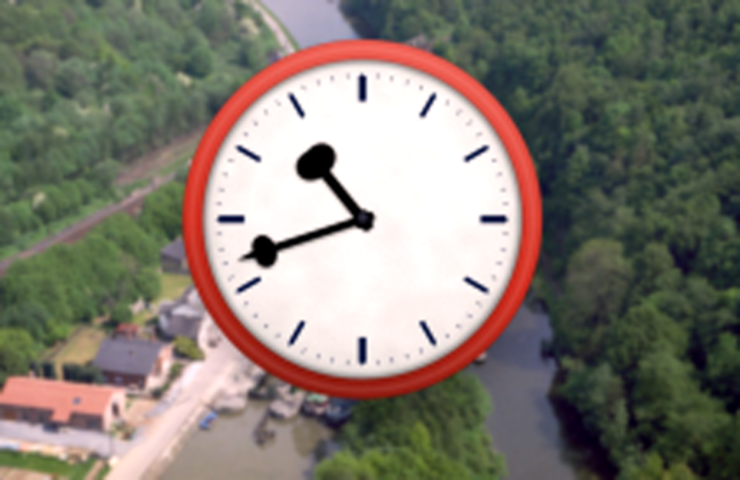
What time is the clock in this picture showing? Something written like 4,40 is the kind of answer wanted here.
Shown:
10,42
